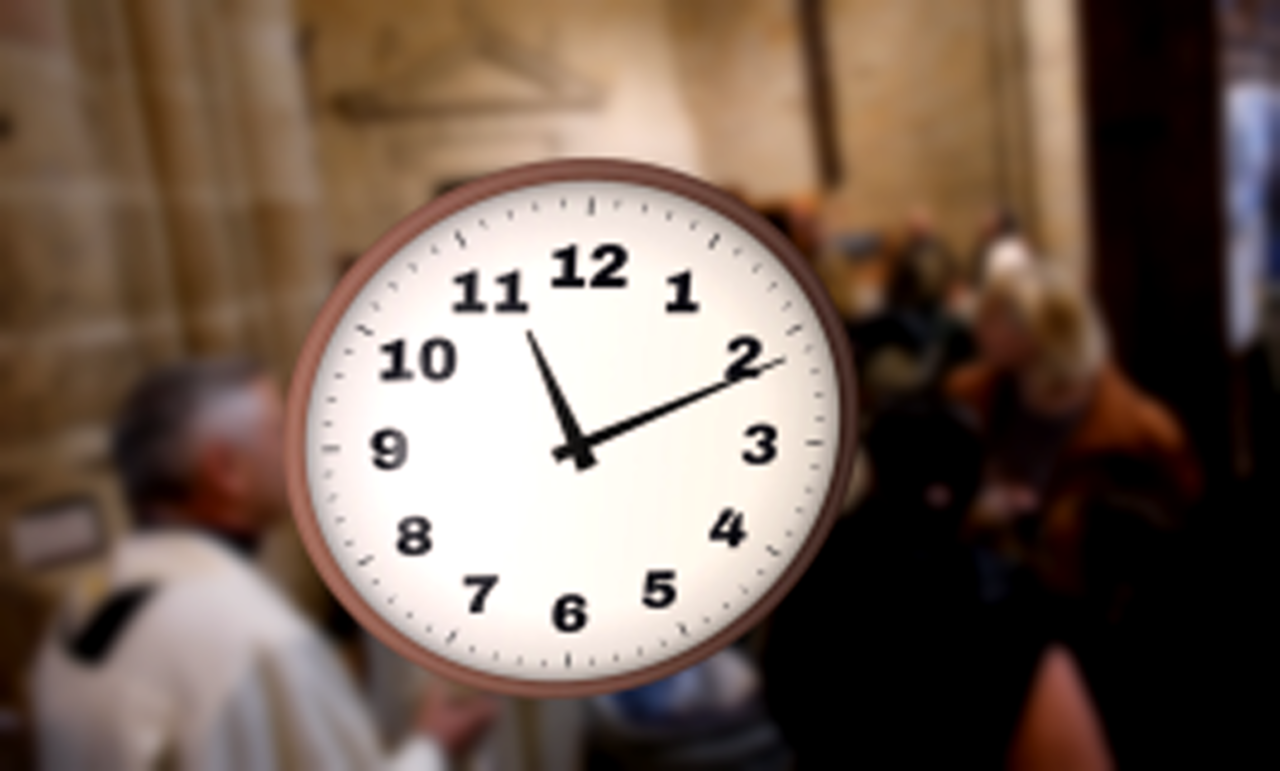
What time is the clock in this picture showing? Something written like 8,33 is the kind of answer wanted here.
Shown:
11,11
